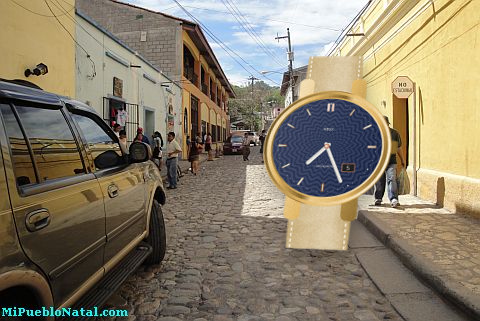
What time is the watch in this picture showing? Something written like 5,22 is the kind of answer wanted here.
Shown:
7,26
